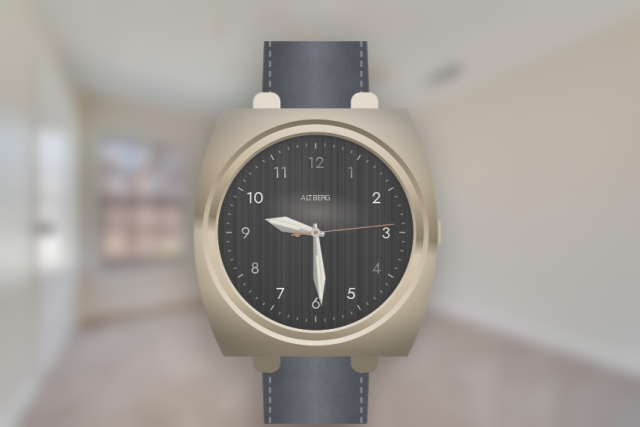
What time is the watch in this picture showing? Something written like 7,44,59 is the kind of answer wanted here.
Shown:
9,29,14
